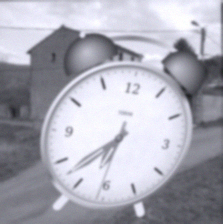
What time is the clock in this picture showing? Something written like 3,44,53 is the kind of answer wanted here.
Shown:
6,37,31
